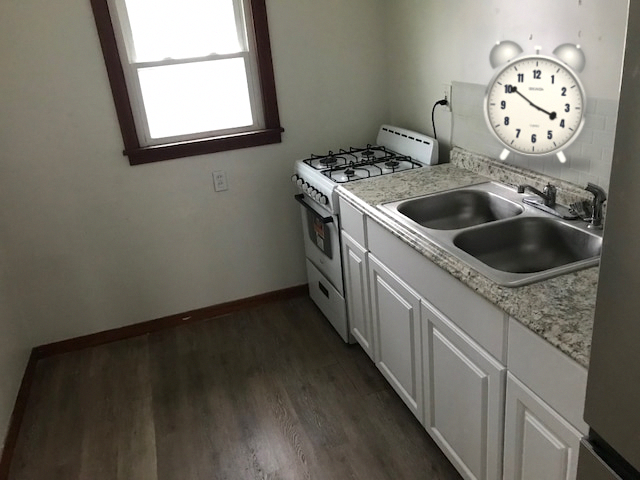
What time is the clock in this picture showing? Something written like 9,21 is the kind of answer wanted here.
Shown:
3,51
